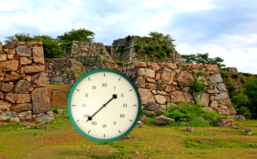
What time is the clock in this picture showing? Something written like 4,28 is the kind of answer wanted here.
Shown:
1,38
